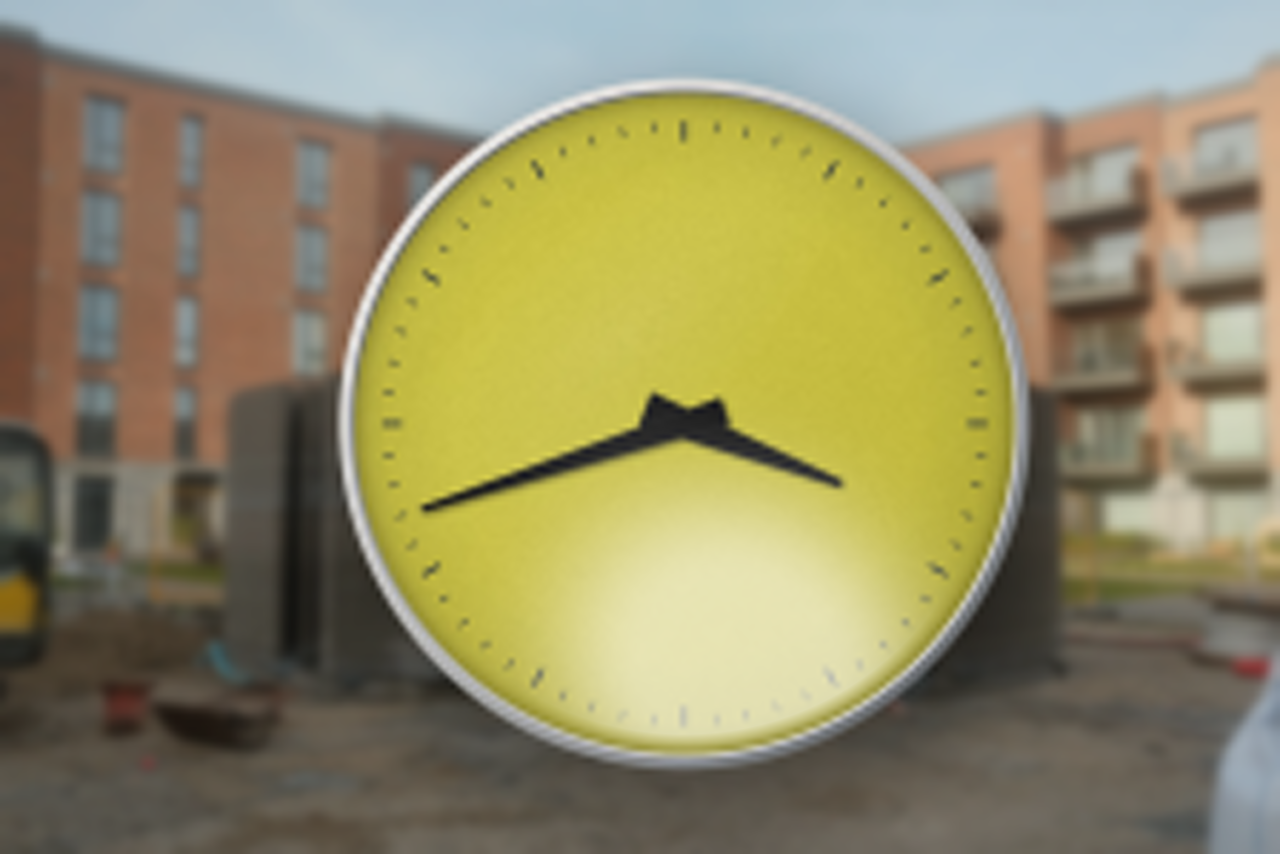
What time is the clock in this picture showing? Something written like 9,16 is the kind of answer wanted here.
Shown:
3,42
